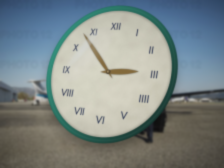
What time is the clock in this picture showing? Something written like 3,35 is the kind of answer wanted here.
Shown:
2,53
